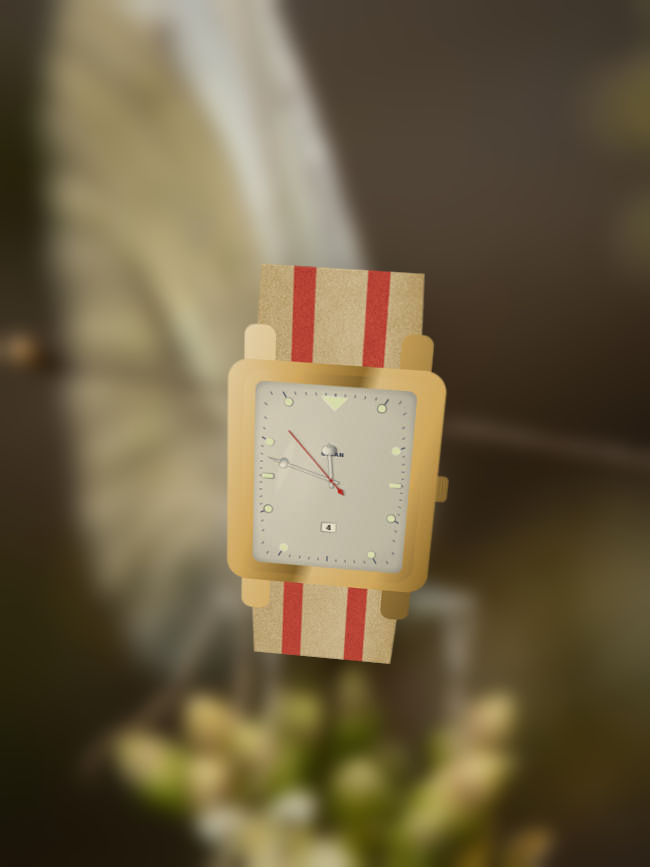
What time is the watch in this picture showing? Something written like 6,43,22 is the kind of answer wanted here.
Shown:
11,47,53
